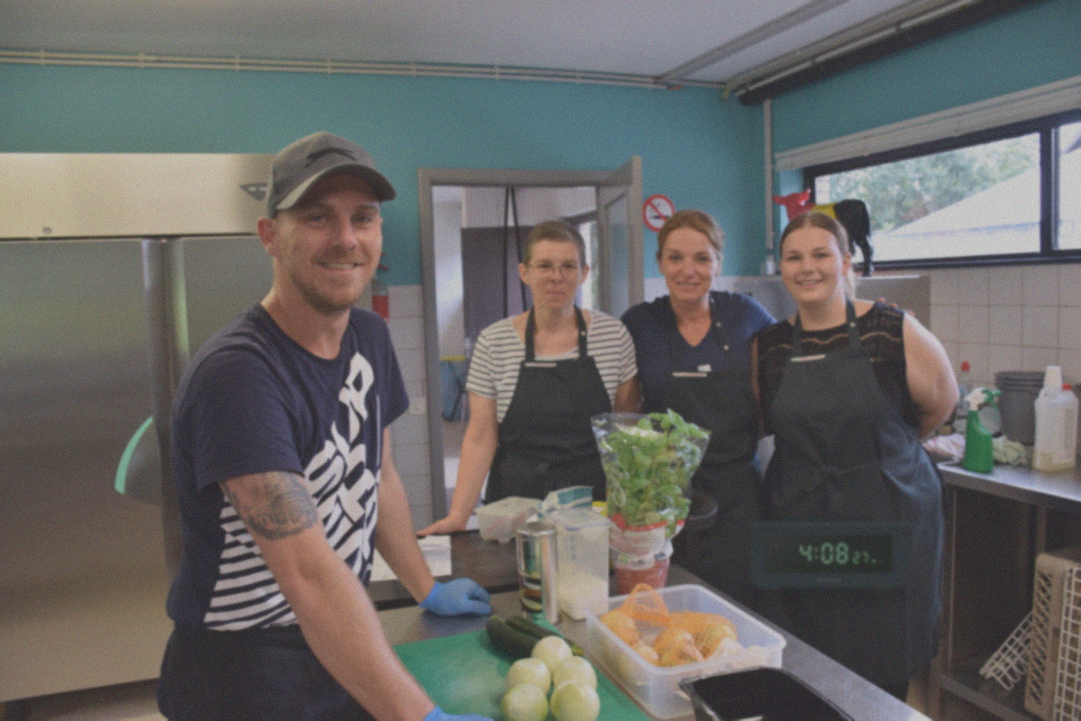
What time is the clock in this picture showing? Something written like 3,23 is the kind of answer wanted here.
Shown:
4,08
